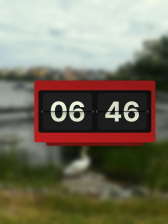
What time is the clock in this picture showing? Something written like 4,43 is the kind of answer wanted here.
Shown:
6,46
